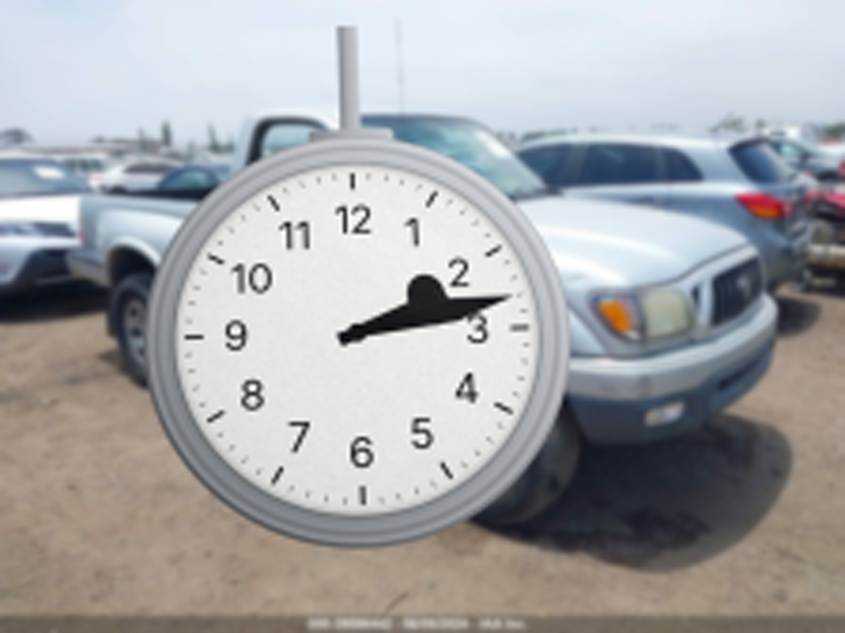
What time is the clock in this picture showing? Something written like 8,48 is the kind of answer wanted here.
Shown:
2,13
